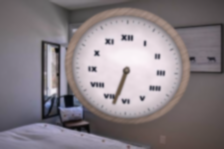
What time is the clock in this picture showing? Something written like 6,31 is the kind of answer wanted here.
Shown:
6,33
